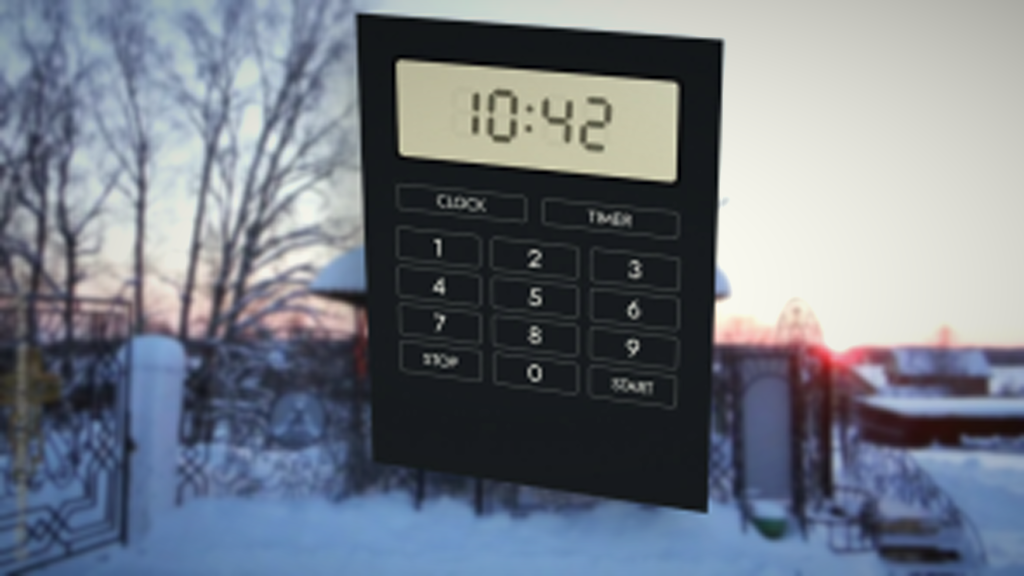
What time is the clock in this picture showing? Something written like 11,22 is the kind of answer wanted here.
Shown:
10,42
